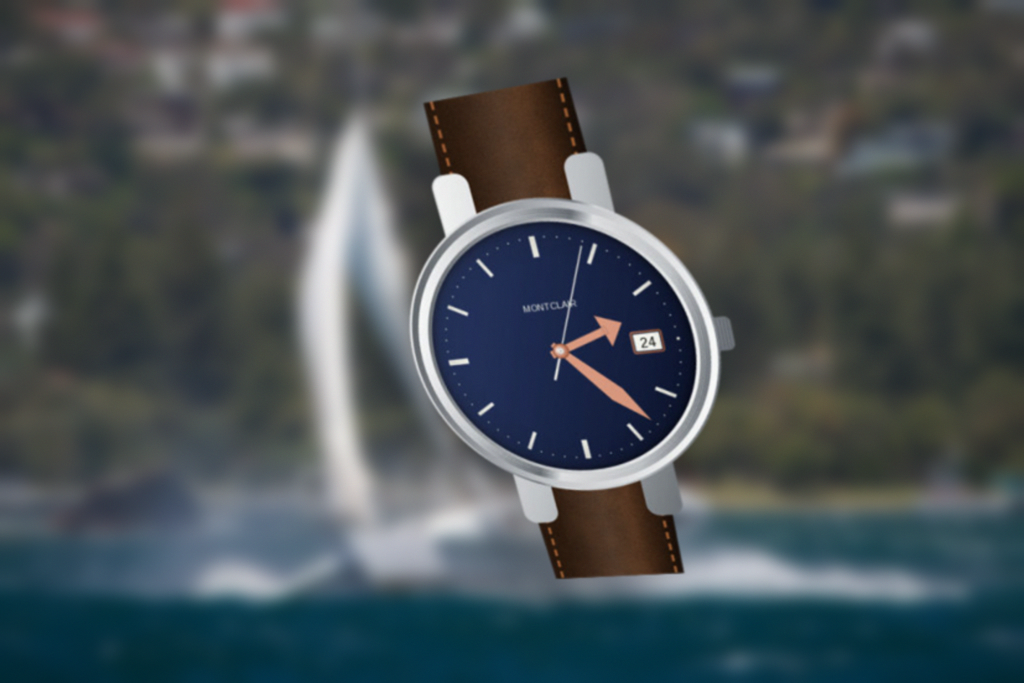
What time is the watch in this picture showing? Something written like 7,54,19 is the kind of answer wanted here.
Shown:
2,23,04
